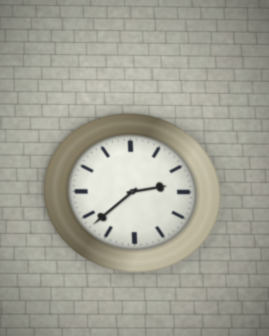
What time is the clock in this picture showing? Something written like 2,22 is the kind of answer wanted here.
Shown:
2,38
